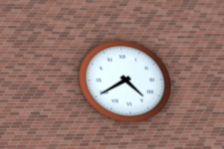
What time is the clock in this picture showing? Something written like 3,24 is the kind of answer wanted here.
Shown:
4,40
